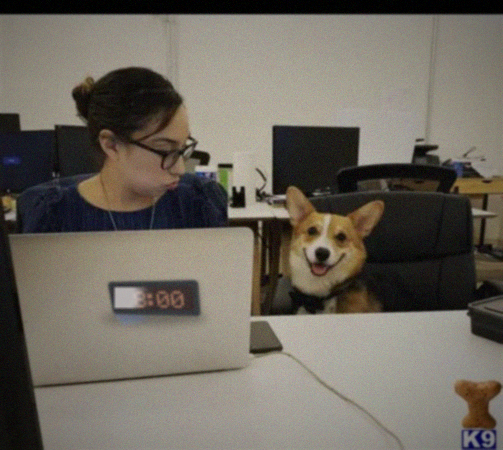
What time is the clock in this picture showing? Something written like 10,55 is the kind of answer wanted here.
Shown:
8,00
